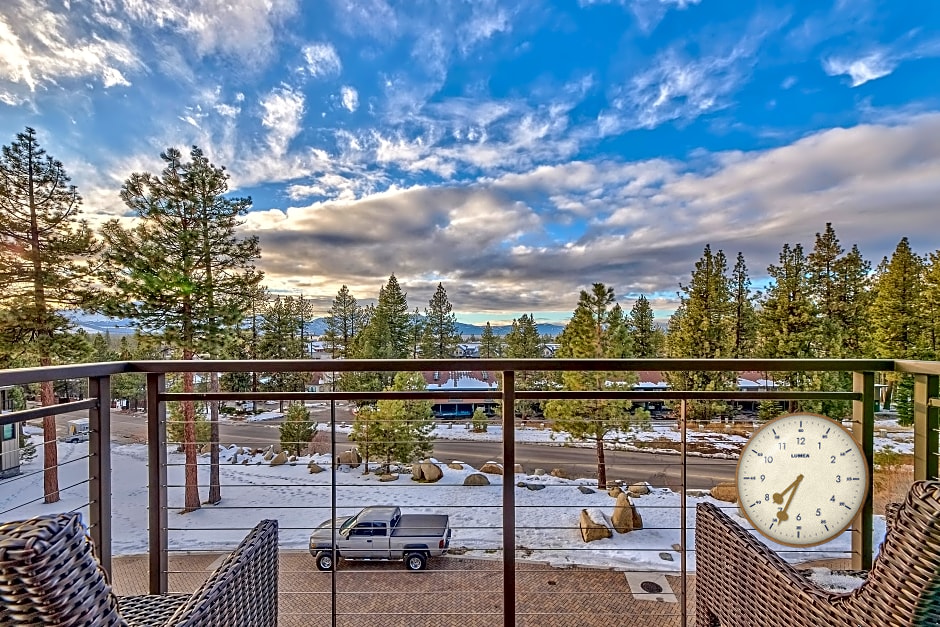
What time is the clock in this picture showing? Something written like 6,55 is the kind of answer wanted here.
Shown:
7,34
